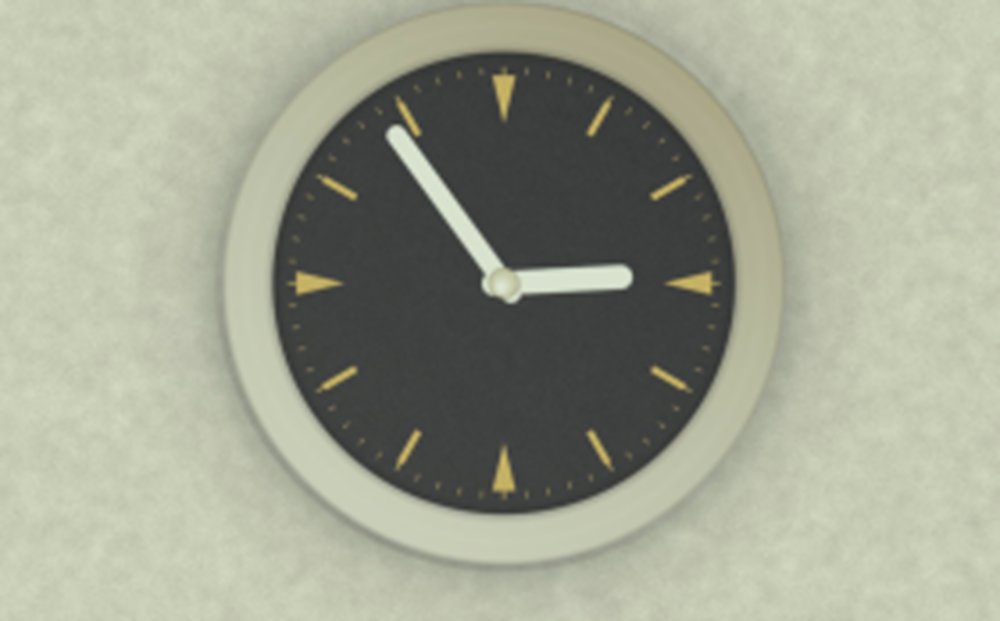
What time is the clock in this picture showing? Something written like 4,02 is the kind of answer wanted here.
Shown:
2,54
